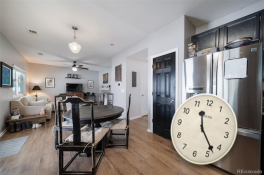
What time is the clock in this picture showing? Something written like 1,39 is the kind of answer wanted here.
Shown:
11,23
